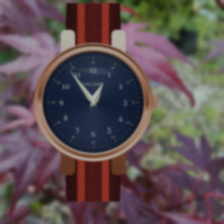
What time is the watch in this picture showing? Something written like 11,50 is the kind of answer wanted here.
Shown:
12,54
